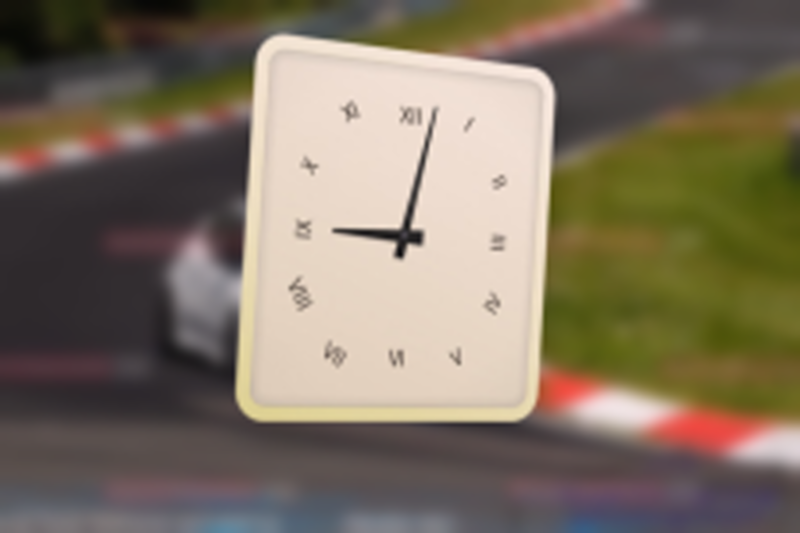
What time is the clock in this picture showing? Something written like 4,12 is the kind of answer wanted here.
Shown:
9,02
